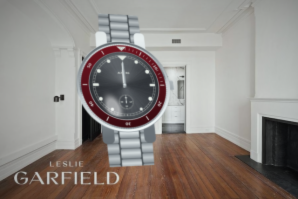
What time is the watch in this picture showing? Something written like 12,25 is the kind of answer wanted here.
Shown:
12,00
